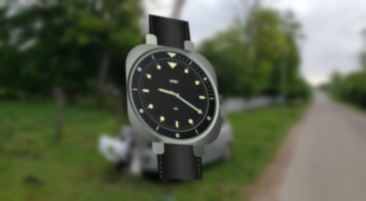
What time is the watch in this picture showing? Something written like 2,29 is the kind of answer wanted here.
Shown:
9,20
